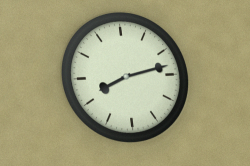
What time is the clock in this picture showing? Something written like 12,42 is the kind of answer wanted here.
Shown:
8,13
